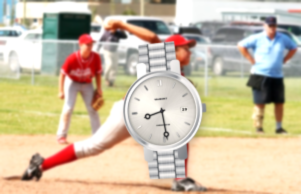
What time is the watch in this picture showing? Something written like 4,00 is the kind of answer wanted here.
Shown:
8,29
